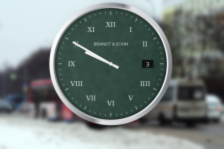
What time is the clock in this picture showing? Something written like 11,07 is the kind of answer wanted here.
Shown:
9,50
